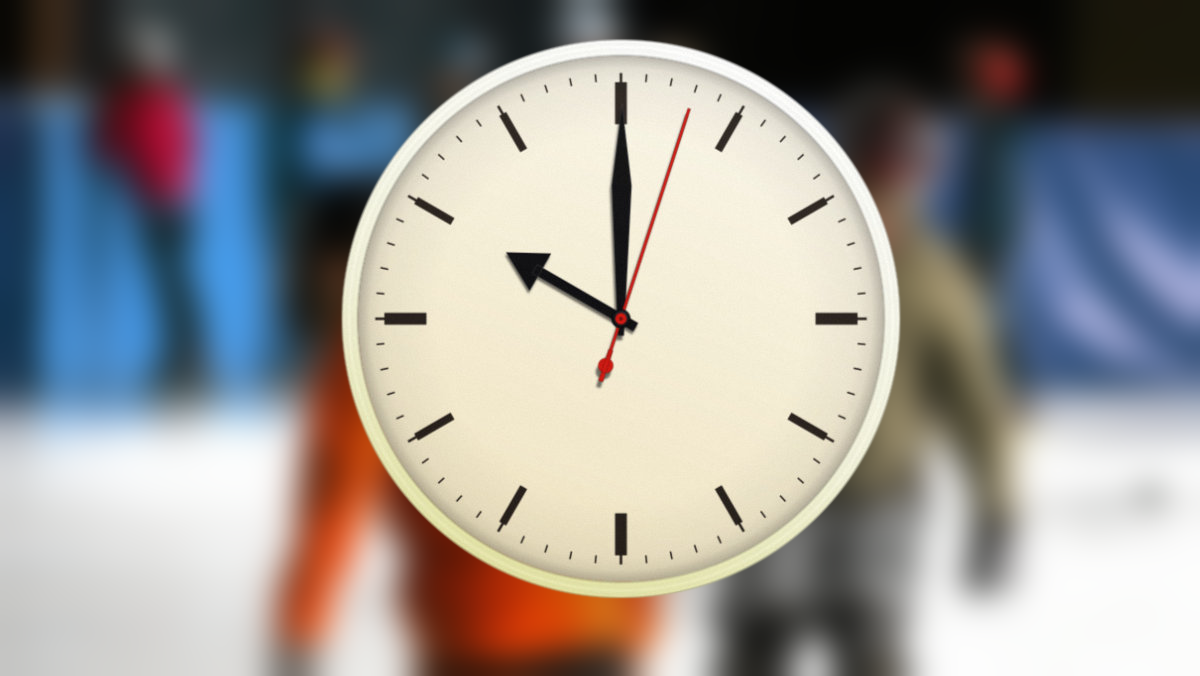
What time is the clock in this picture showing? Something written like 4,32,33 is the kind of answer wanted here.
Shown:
10,00,03
